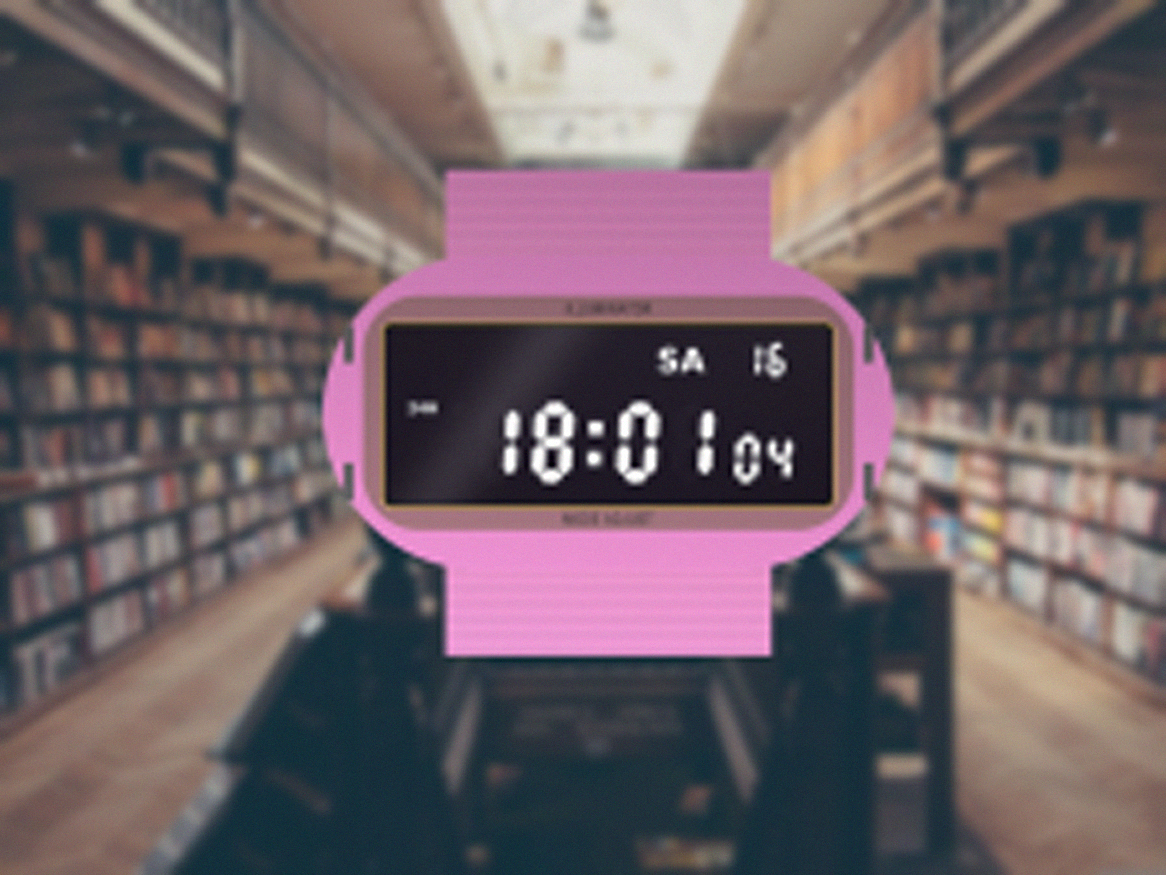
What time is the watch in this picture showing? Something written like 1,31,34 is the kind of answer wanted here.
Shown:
18,01,04
